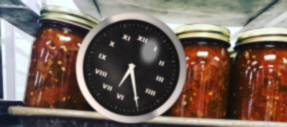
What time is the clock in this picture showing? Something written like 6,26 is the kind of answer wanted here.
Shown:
6,25
